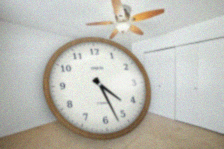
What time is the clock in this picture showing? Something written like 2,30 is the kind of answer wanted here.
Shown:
4,27
